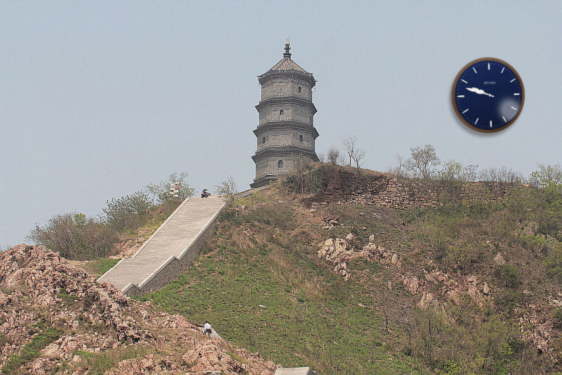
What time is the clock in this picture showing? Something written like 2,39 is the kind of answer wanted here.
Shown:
9,48
